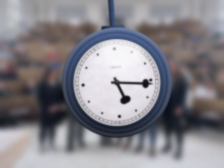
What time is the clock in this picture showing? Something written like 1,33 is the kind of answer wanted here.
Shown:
5,16
